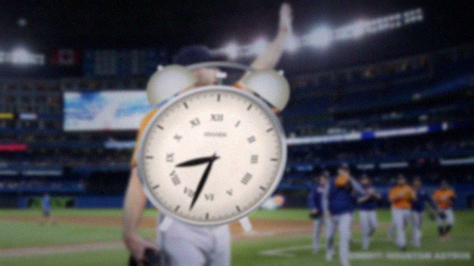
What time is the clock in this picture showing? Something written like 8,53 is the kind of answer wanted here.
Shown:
8,33
